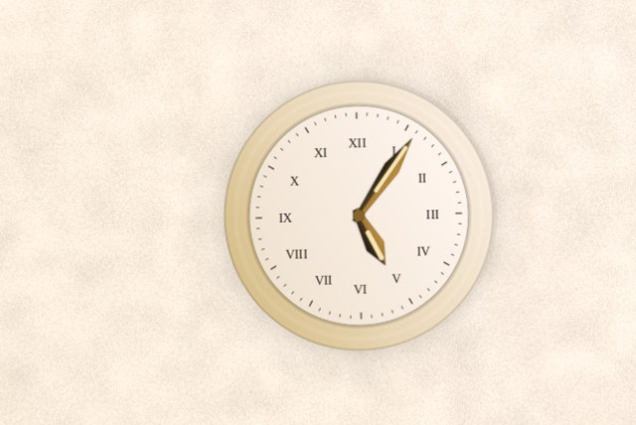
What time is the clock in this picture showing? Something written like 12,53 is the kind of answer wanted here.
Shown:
5,06
